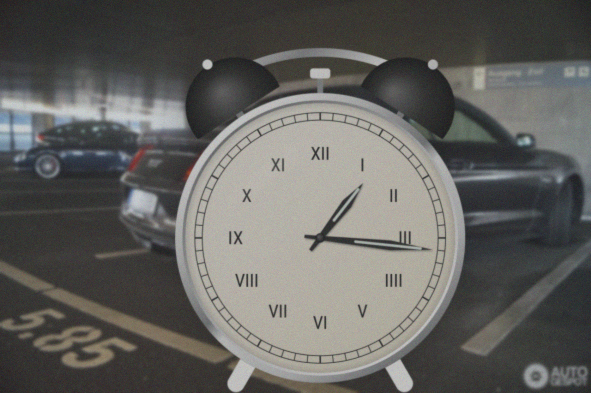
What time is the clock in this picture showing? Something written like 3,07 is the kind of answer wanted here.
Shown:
1,16
